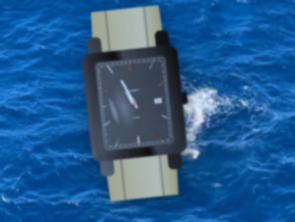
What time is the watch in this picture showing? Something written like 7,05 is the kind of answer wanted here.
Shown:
10,56
